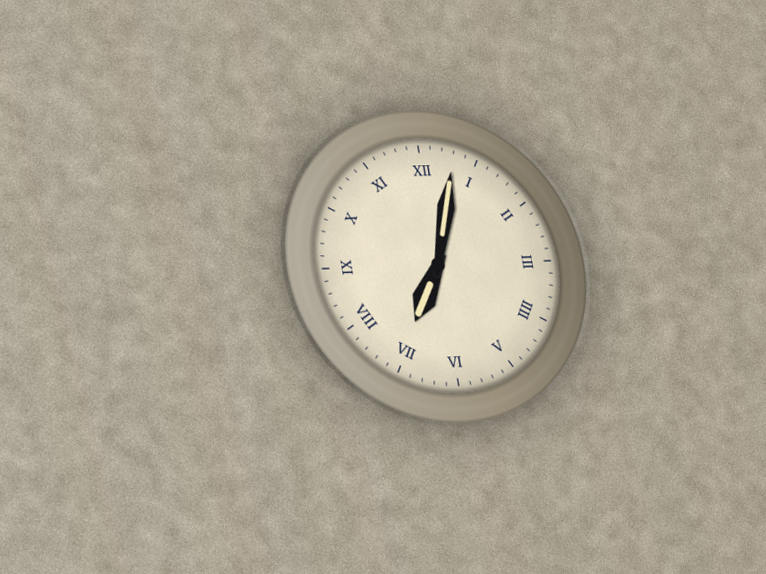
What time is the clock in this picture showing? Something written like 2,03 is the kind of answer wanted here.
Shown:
7,03
